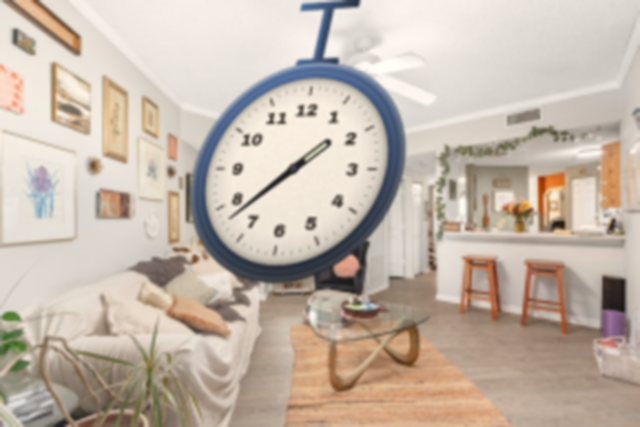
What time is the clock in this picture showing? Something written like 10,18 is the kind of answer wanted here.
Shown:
1,38
